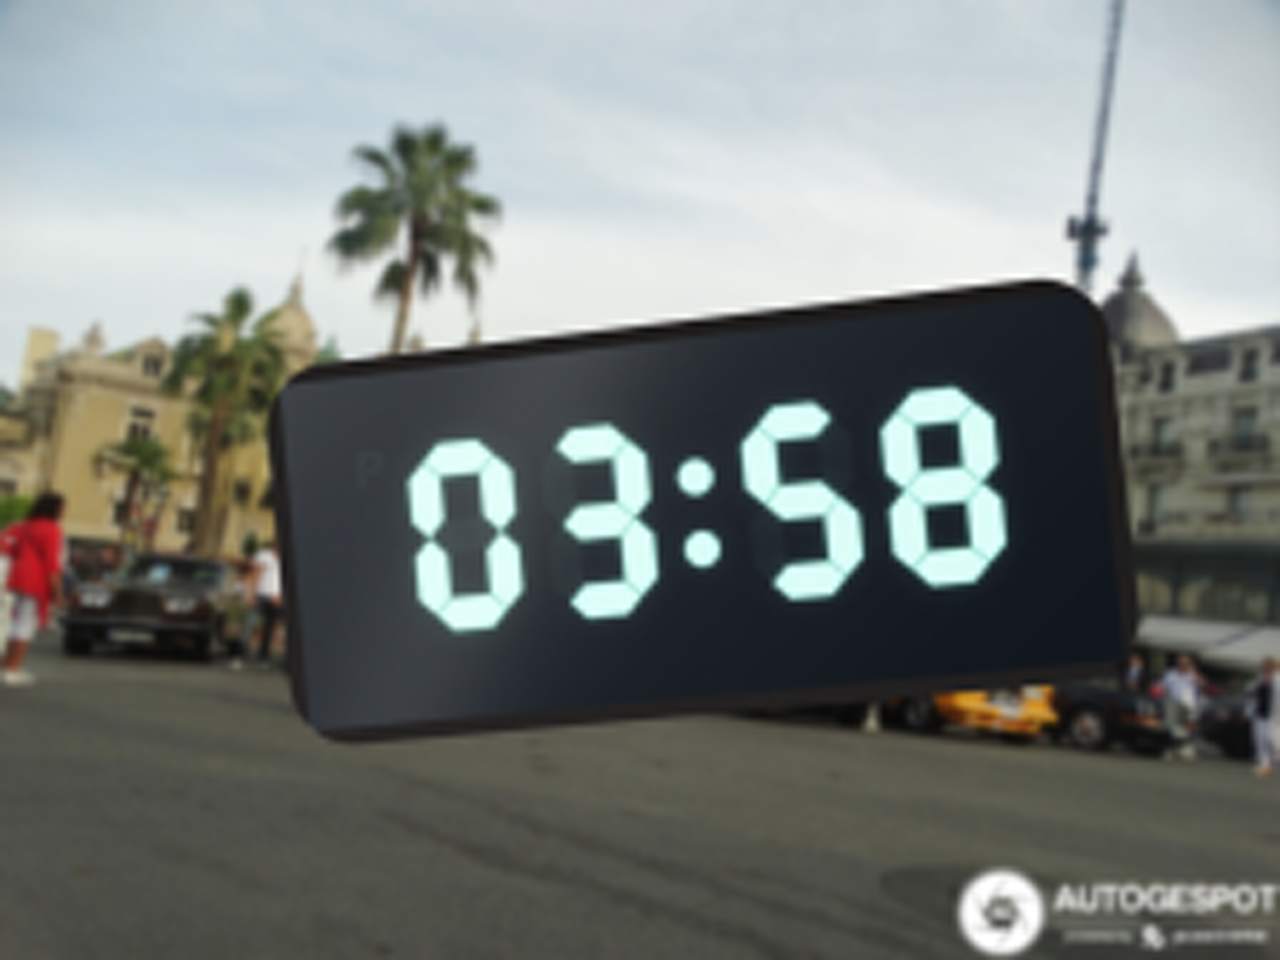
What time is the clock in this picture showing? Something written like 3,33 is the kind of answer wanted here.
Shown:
3,58
